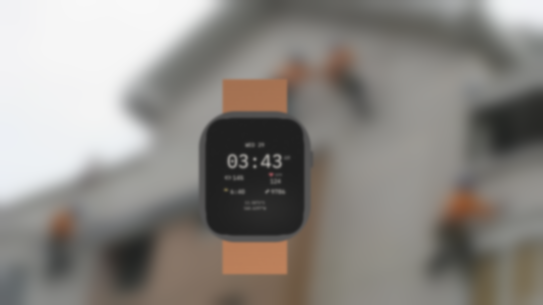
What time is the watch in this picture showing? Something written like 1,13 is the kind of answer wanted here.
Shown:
3,43
